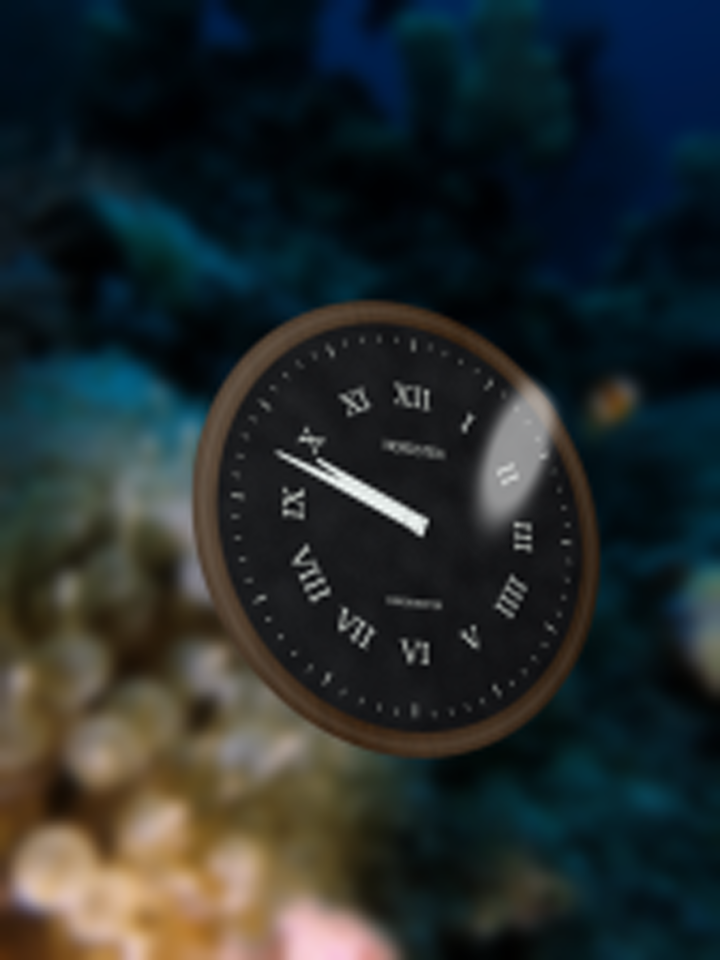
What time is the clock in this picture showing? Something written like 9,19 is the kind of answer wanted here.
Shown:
9,48
